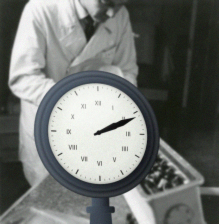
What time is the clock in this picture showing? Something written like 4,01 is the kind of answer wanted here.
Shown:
2,11
